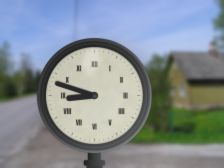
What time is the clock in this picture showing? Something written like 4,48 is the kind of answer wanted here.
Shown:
8,48
